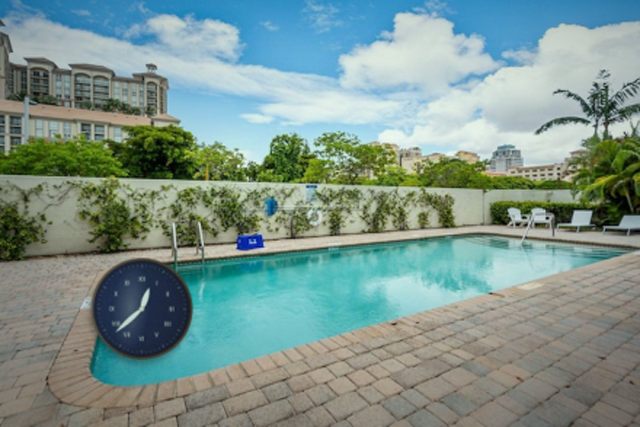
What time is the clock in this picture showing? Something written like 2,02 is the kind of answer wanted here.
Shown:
12,38
